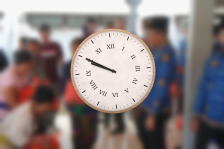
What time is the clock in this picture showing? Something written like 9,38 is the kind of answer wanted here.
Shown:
9,50
